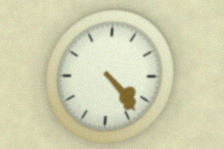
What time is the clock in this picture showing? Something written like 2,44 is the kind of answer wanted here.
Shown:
4,23
